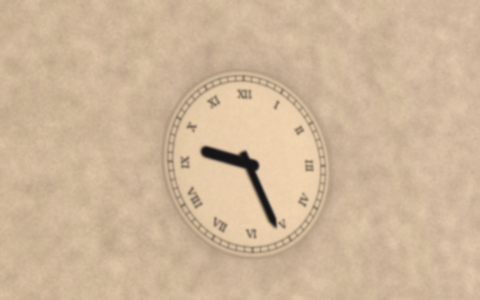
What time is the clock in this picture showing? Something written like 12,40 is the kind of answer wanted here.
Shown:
9,26
